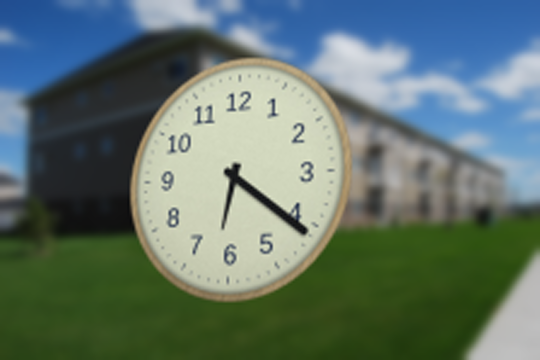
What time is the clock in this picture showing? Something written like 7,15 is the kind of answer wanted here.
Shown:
6,21
